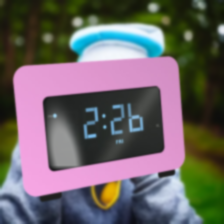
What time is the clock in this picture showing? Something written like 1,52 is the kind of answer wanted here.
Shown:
2,26
